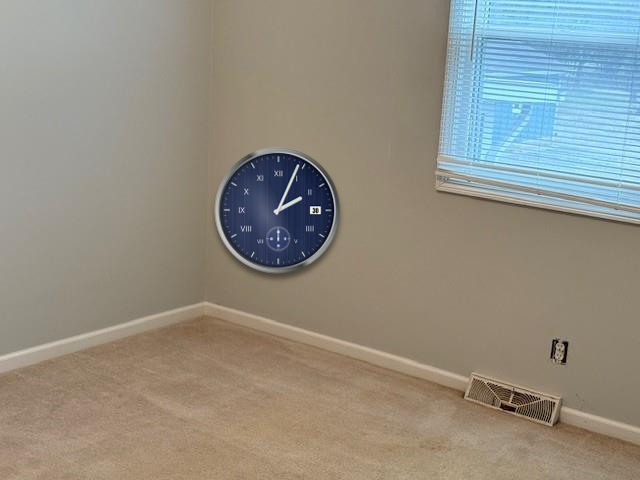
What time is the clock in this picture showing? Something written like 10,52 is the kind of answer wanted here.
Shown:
2,04
